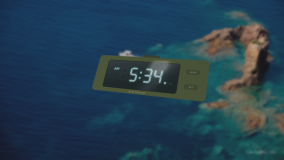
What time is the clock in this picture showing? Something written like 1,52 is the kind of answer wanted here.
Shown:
5,34
